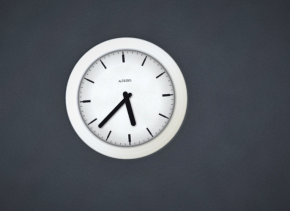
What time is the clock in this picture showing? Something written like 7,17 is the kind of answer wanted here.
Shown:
5,38
